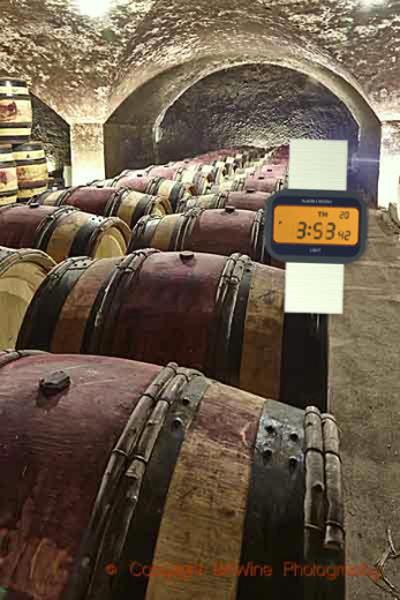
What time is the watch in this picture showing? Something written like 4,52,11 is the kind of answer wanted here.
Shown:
3,53,42
